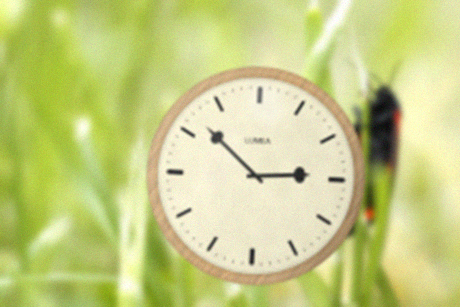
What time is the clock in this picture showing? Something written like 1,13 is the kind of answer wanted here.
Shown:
2,52
